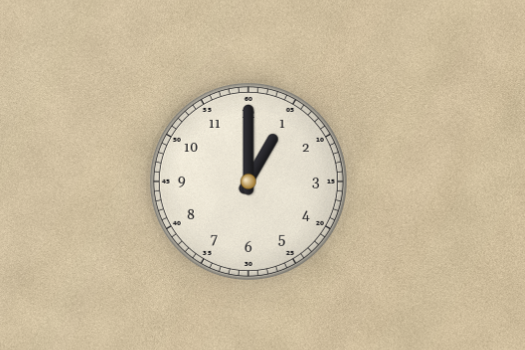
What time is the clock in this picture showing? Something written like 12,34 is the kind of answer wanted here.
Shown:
1,00
